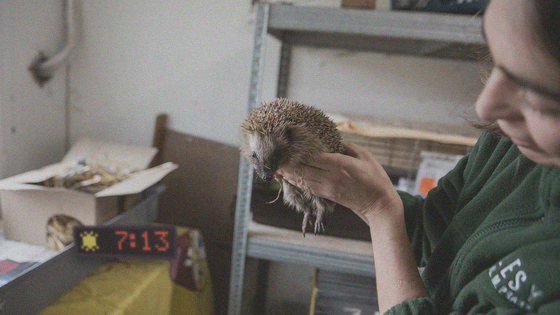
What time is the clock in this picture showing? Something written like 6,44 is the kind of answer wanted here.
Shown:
7,13
